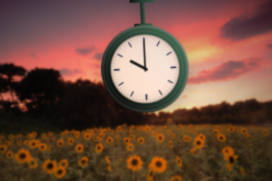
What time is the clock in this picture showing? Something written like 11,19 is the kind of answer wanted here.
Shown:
10,00
